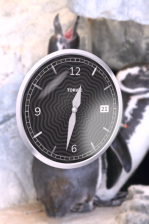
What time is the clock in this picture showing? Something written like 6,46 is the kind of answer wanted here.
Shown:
12,32
